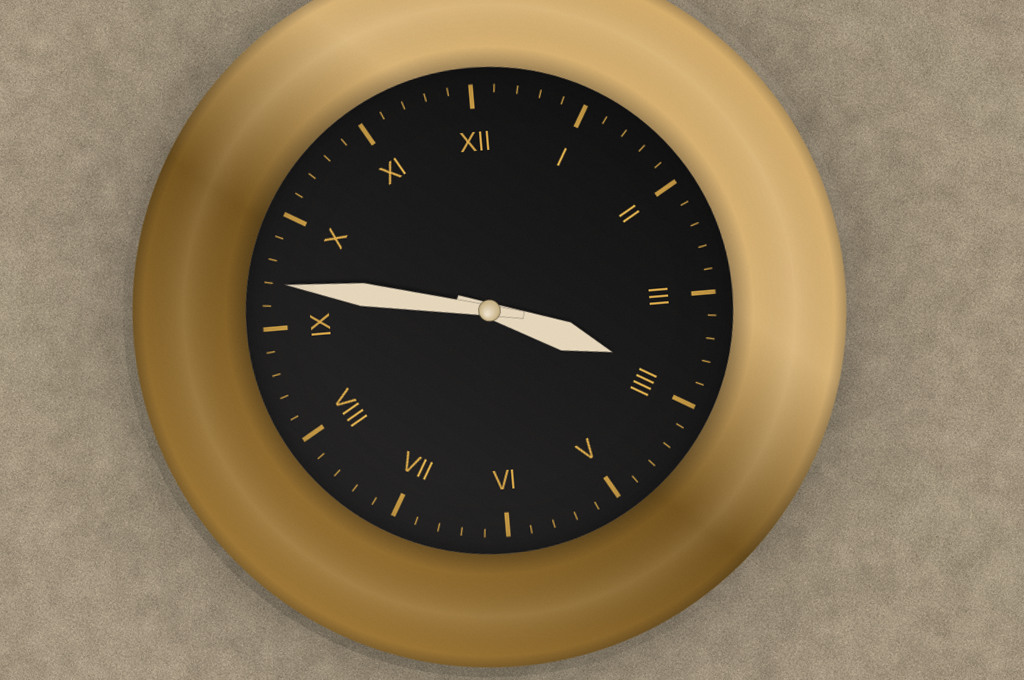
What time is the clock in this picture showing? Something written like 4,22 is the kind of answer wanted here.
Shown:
3,47
